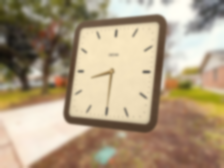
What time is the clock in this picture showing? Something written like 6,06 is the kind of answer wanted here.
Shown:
8,30
